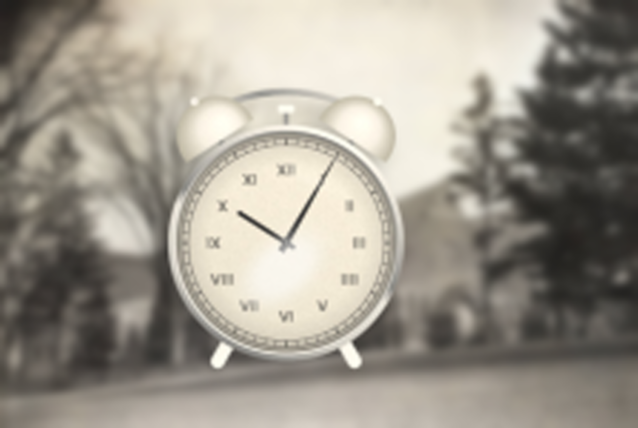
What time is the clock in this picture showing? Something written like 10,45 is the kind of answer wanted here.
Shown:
10,05
